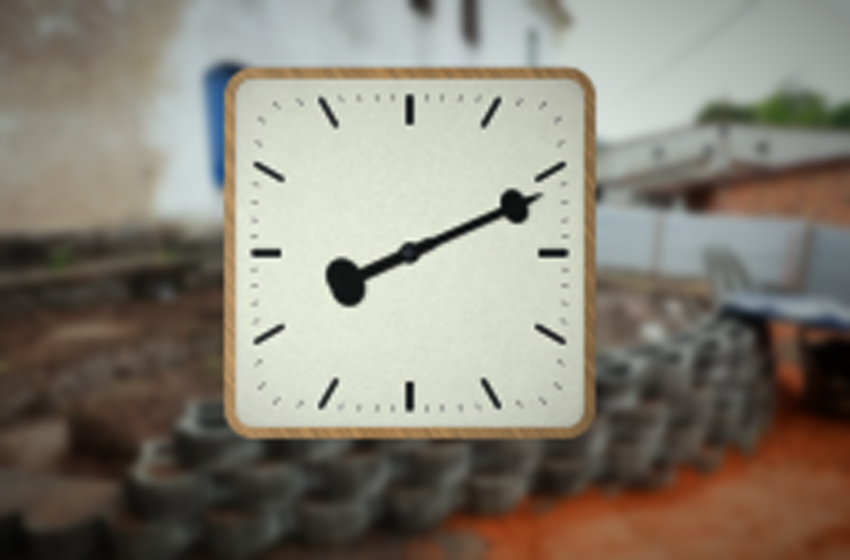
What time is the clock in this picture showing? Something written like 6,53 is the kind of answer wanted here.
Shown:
8,11
